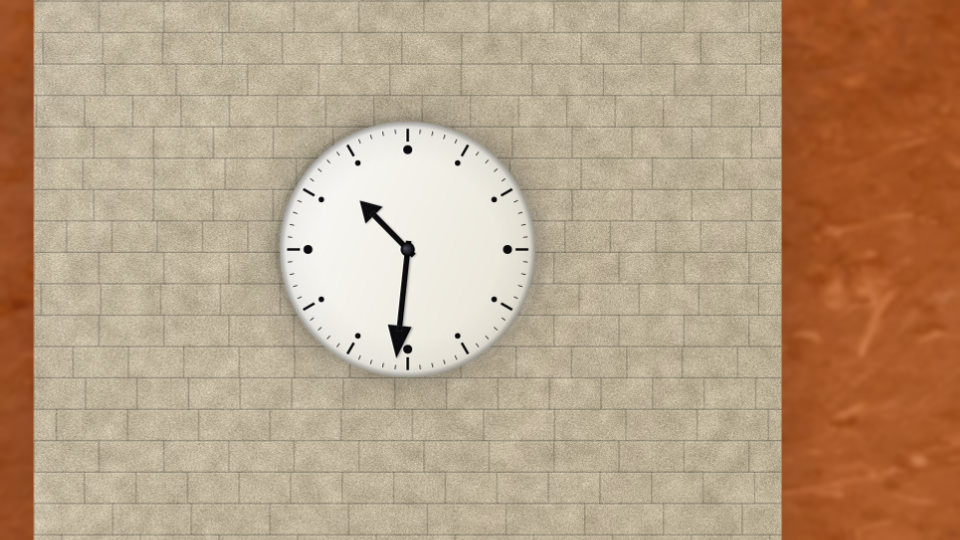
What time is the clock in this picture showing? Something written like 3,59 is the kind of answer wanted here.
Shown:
10,31
